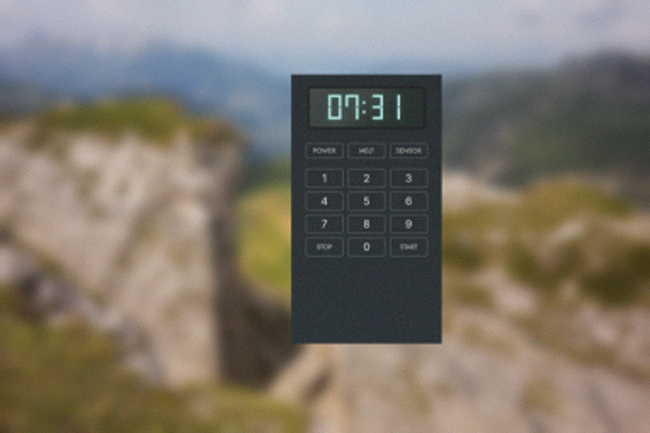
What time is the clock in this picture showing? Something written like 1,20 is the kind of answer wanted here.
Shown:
7,31
